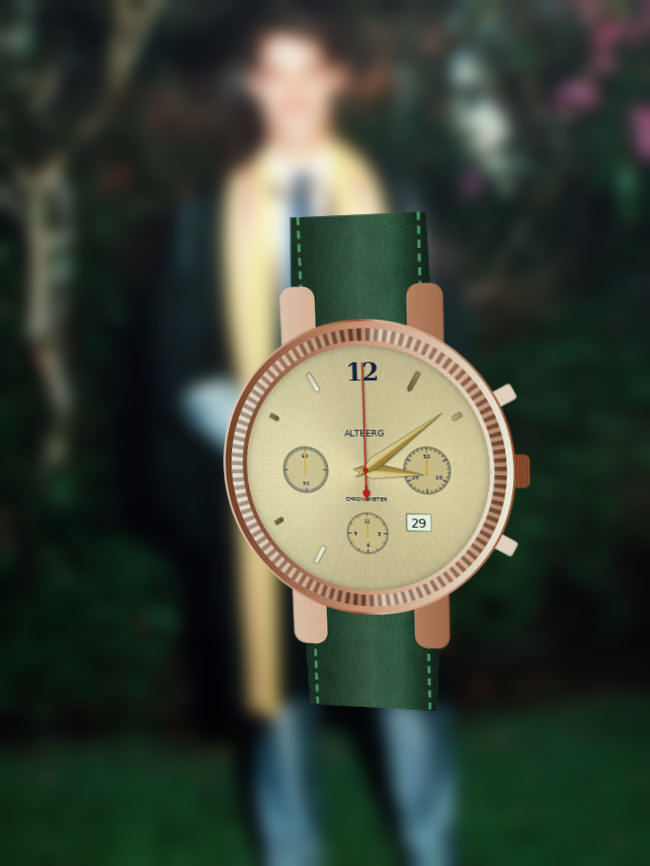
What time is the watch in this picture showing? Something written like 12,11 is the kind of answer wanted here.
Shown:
3,09
